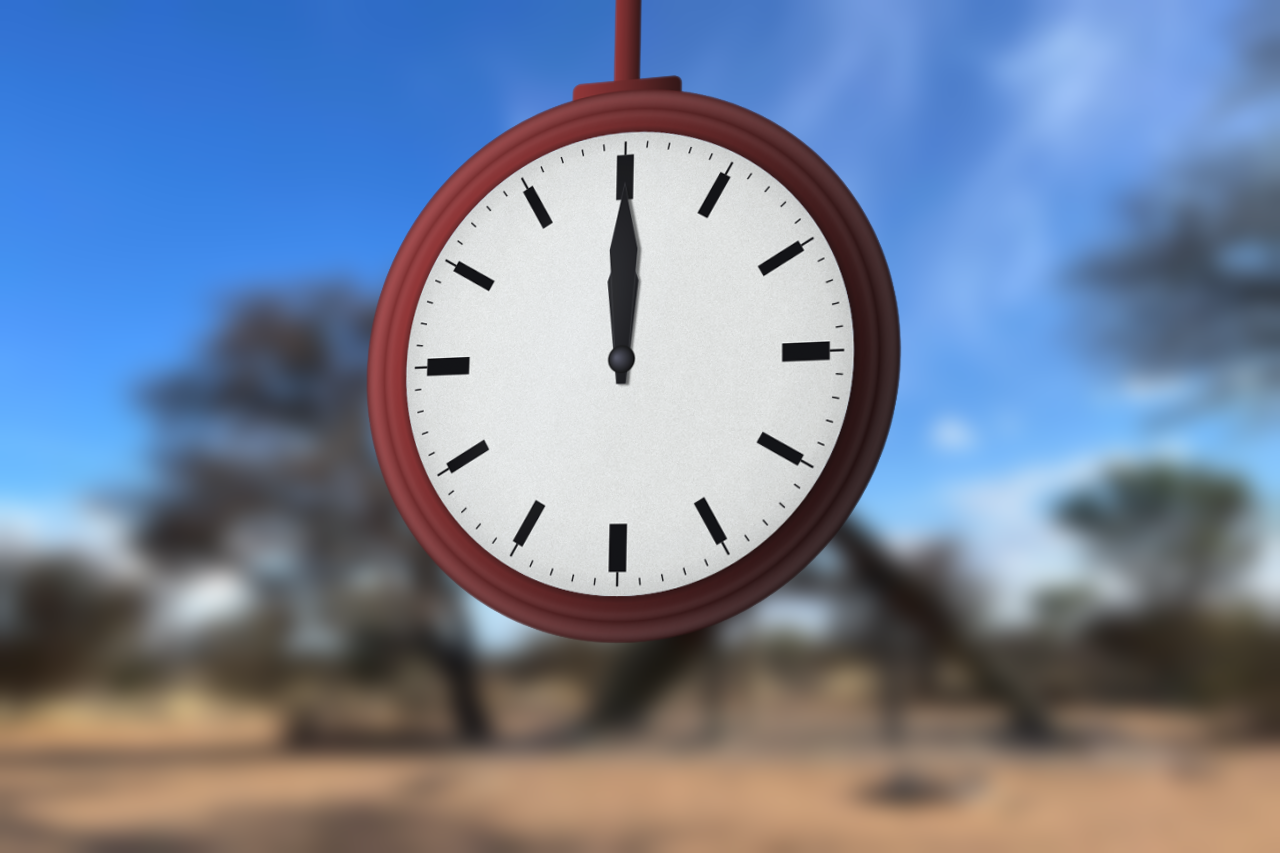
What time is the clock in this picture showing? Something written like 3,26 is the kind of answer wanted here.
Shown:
12,00
